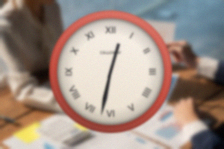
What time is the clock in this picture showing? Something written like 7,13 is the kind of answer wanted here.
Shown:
12,32
